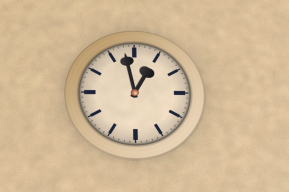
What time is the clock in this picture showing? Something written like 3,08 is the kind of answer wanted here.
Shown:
12,58
